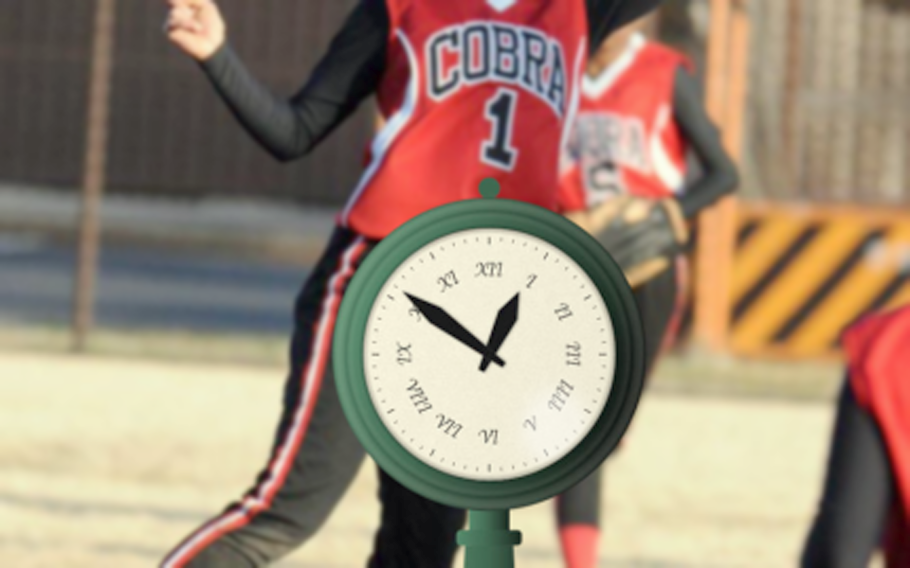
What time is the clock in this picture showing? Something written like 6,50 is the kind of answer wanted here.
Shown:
12,51
